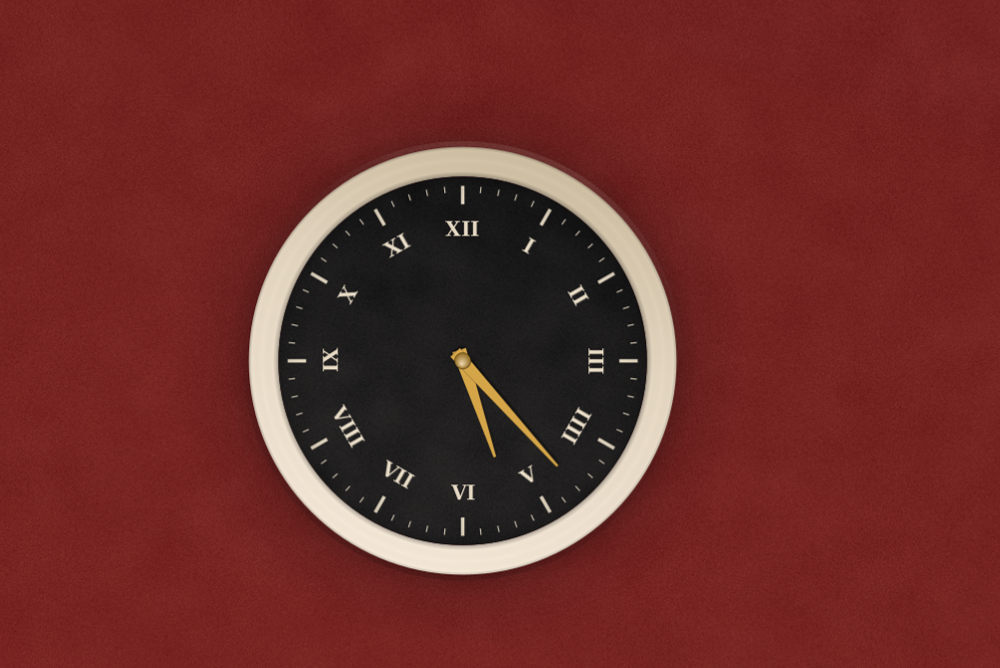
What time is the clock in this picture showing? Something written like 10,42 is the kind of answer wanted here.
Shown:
5,23
